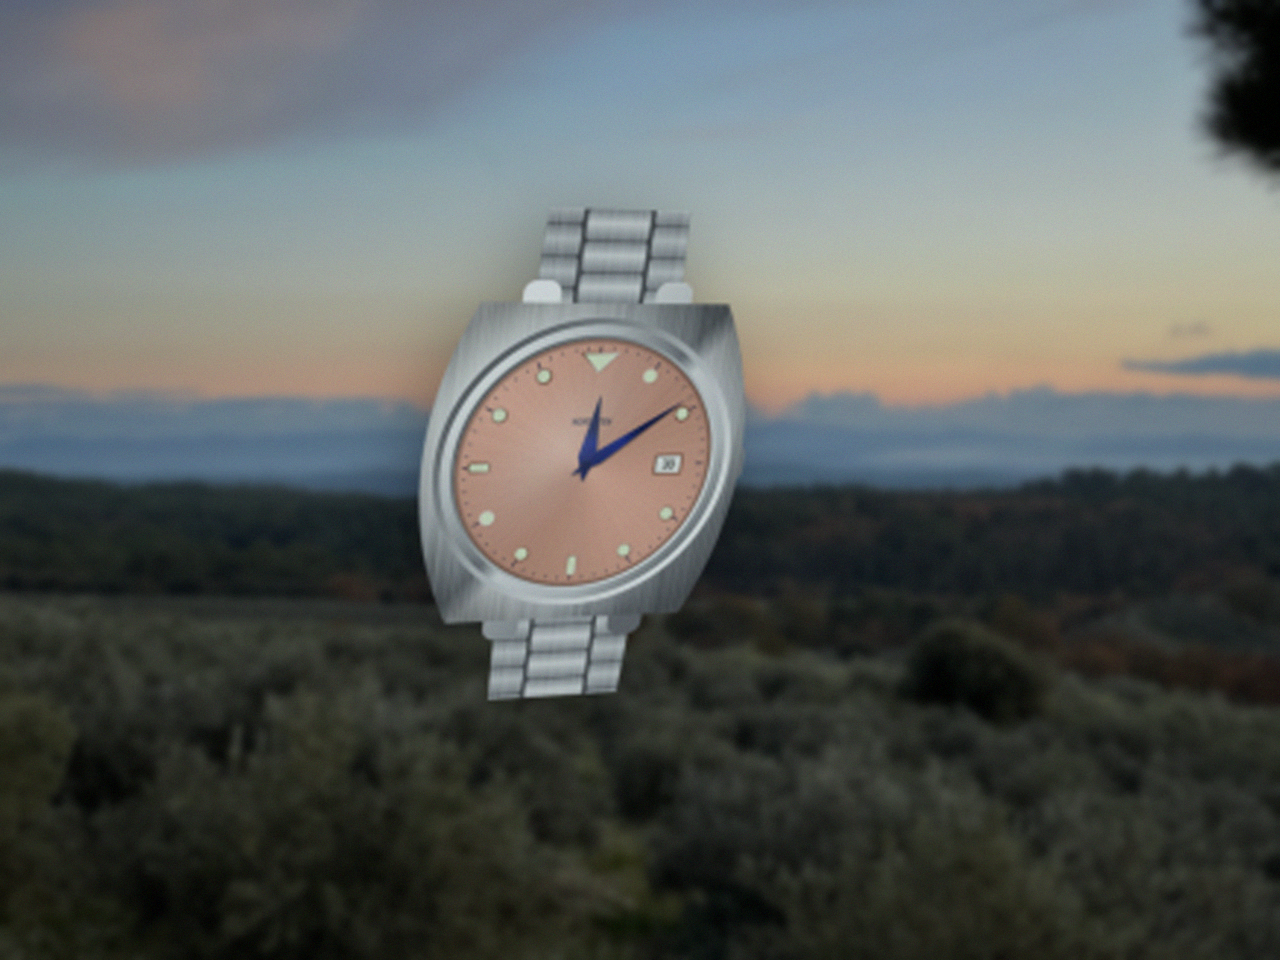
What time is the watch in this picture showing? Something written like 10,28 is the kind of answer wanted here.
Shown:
12,09
